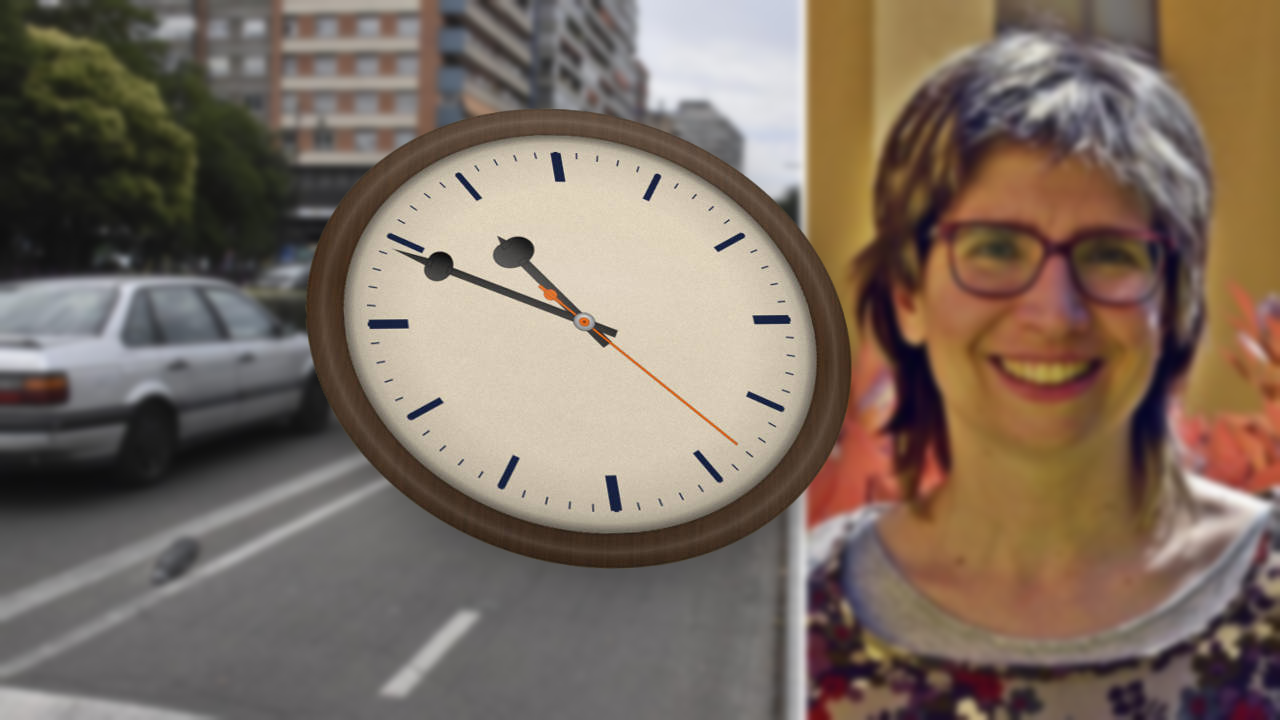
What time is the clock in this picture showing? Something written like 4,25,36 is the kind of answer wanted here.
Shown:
10,49,23
